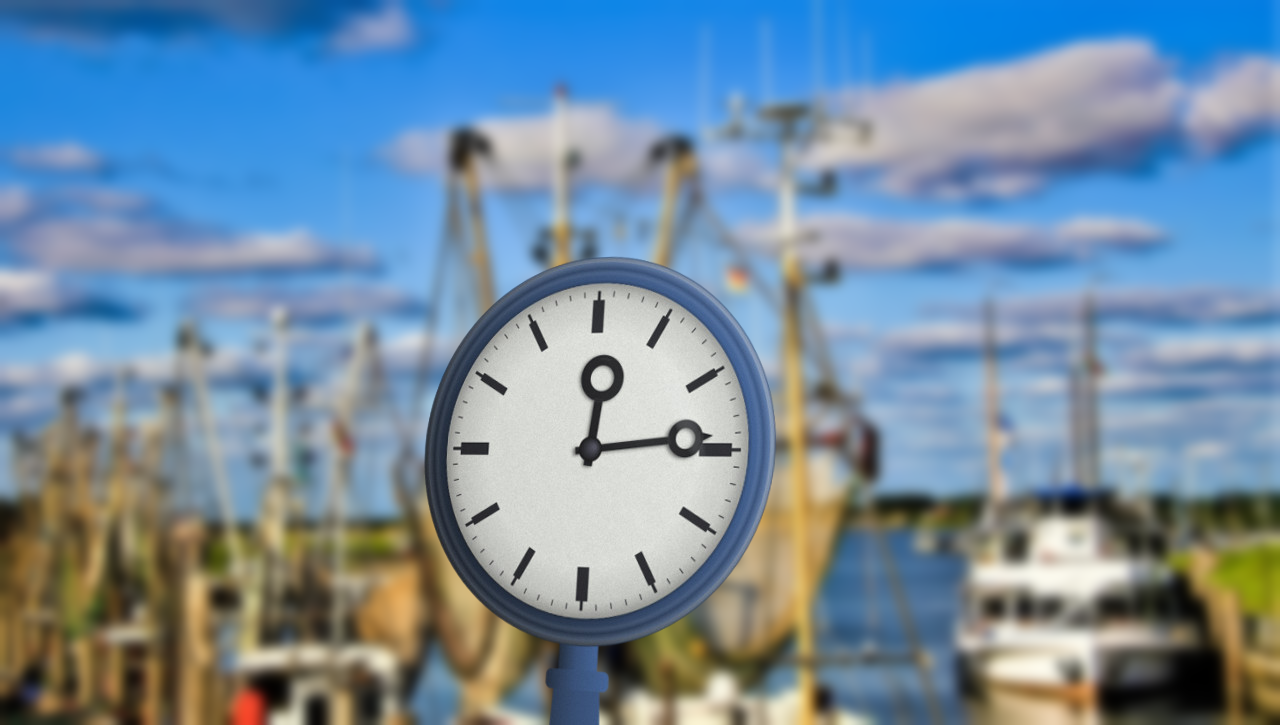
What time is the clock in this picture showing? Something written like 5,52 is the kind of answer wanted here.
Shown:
12,14
